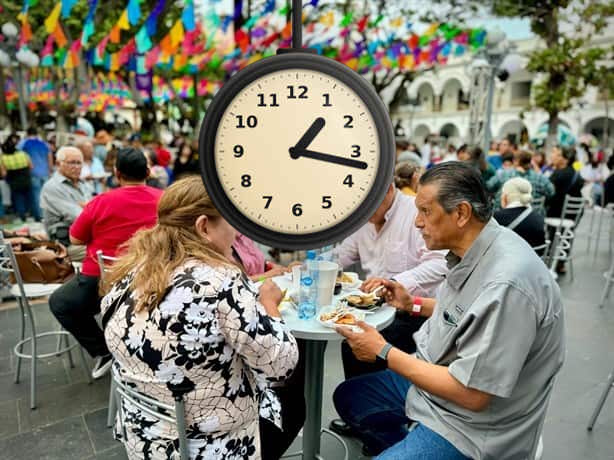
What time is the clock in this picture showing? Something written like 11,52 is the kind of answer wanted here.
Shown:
1,17
